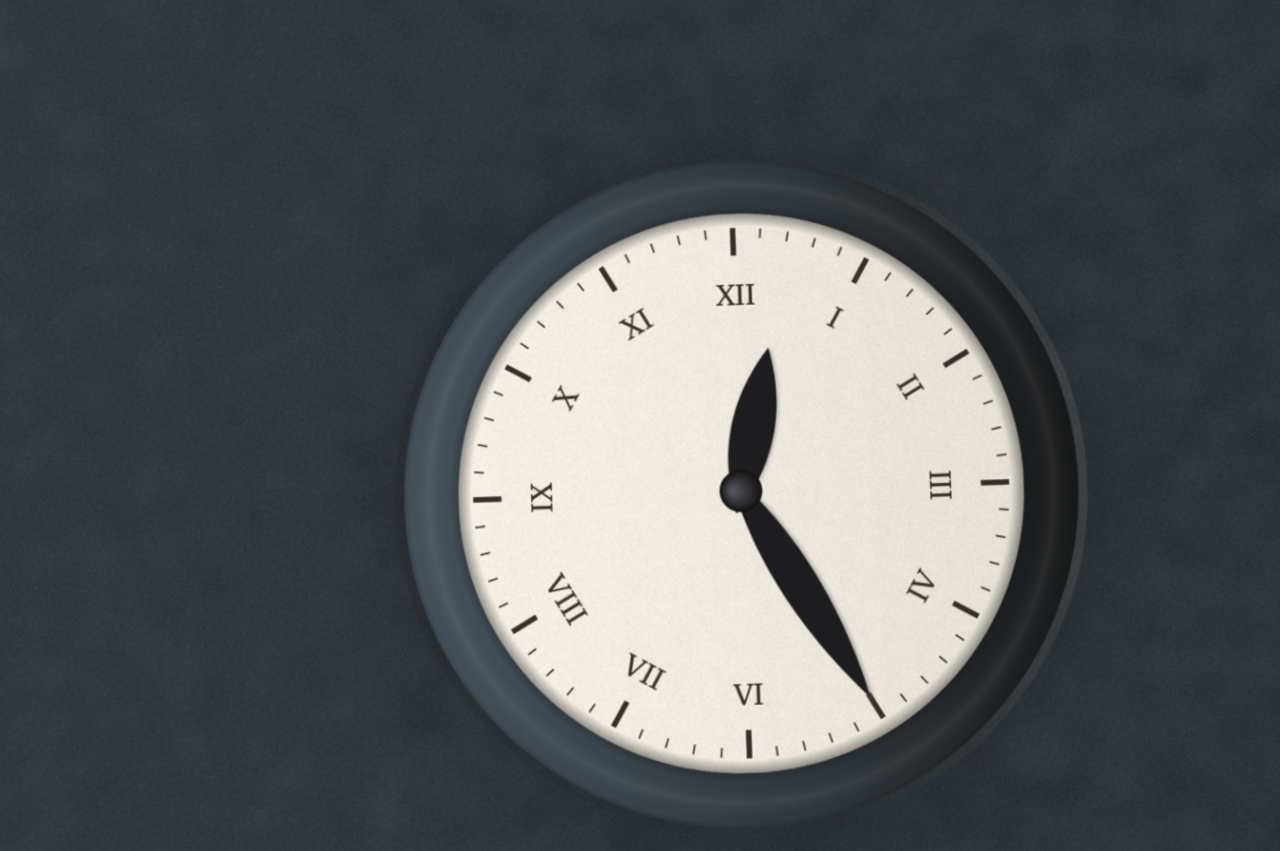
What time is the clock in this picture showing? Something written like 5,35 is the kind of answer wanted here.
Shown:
12,25
